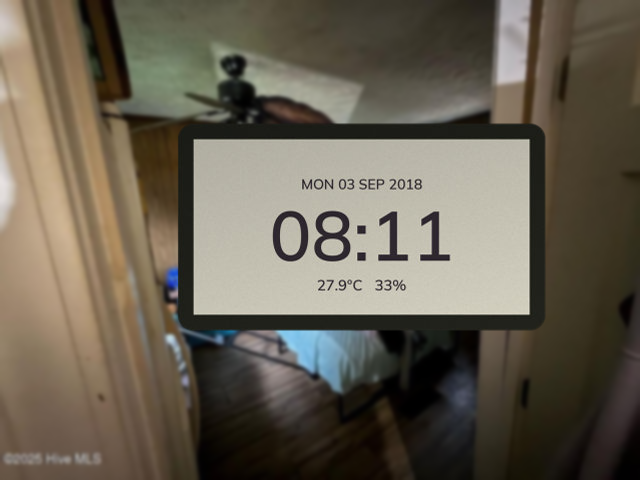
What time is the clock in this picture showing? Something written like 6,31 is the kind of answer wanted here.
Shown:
8,11
